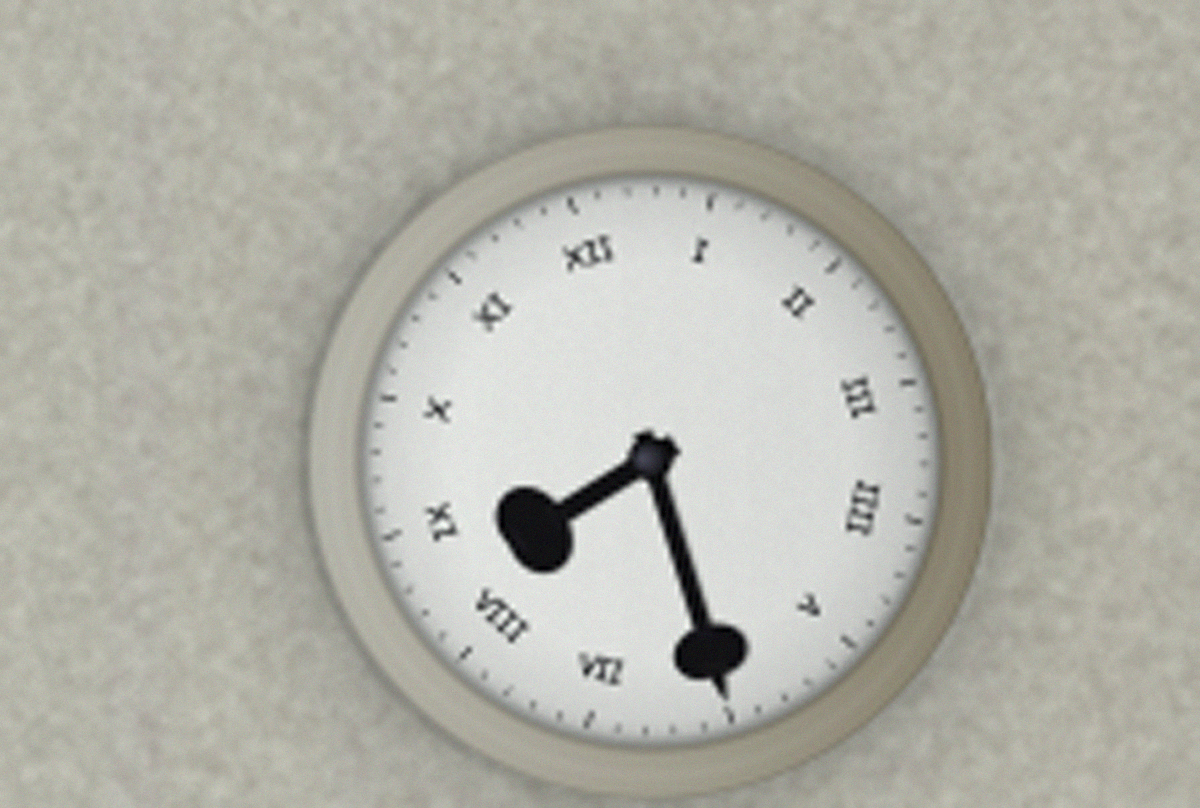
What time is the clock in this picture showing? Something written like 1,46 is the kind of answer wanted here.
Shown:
8,30
